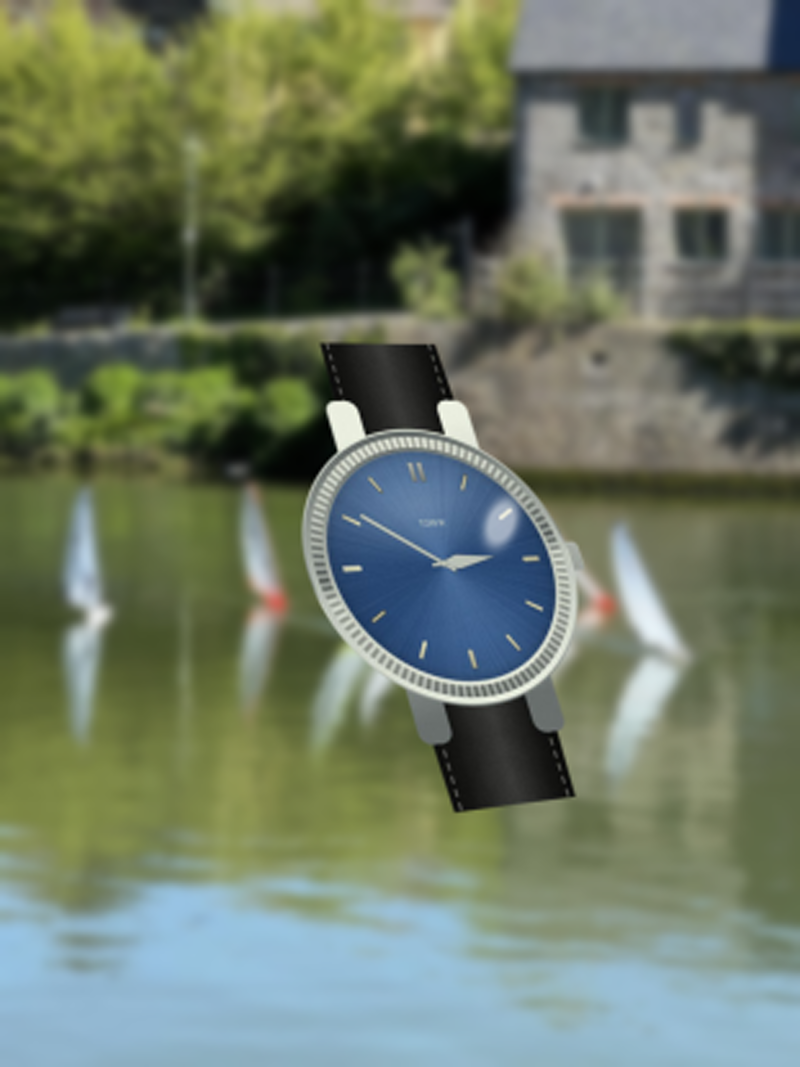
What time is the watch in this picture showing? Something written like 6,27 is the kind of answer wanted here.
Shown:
2,51
